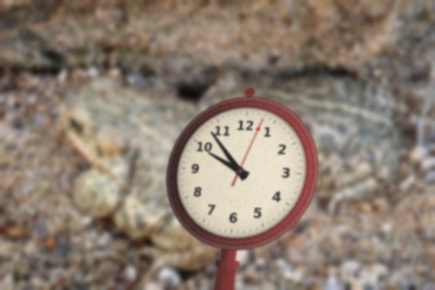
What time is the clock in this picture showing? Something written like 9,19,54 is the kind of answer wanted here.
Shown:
9,53,03
